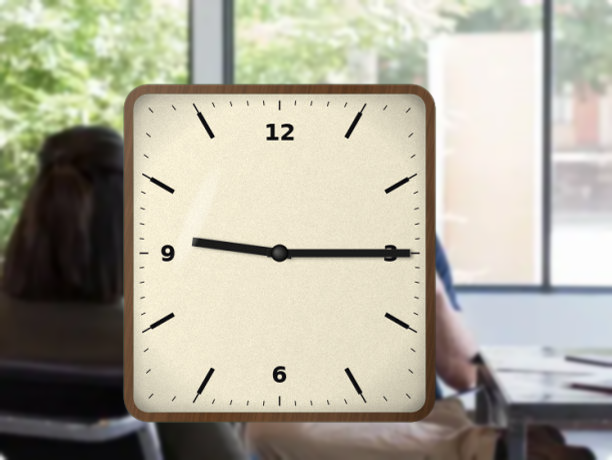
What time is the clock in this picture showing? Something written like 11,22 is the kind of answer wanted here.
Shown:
9,15
